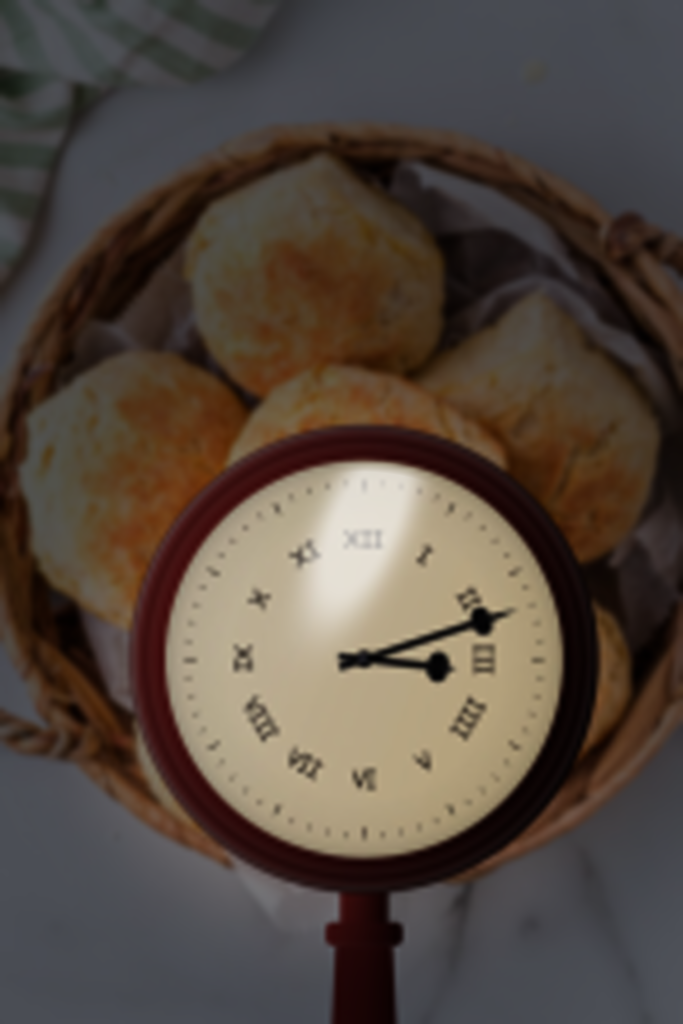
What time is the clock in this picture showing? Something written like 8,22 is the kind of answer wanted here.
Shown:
3,12
